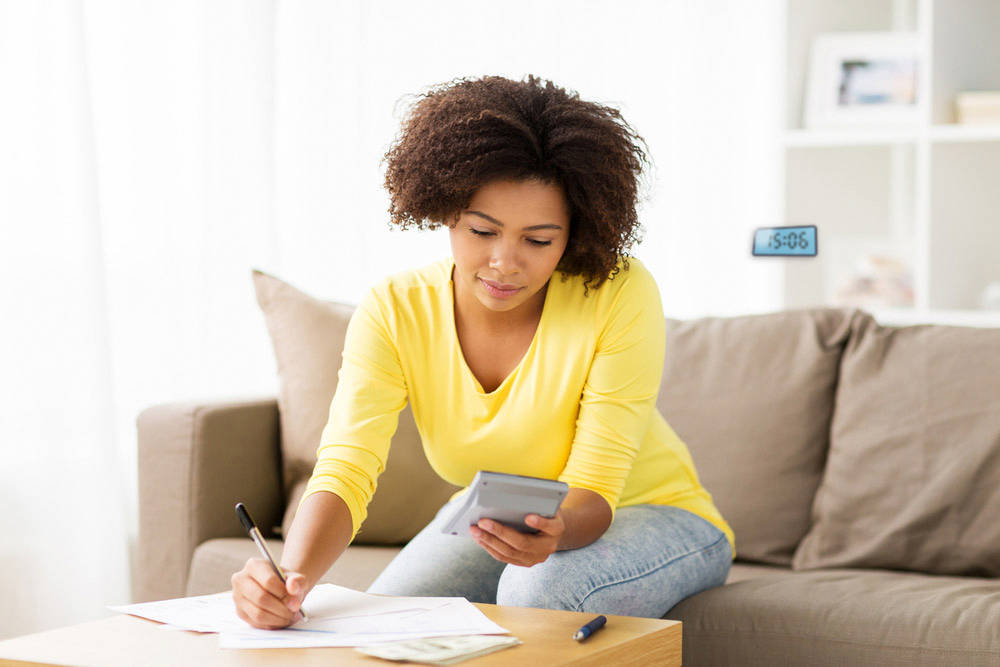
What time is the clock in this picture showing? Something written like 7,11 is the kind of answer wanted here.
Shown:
15,06
